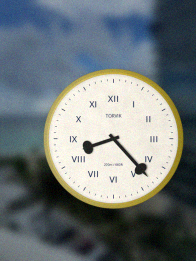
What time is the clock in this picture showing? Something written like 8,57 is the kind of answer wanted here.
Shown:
8,23
